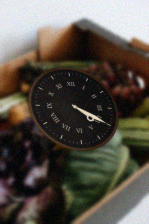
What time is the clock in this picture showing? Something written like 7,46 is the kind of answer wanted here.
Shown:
4,20
